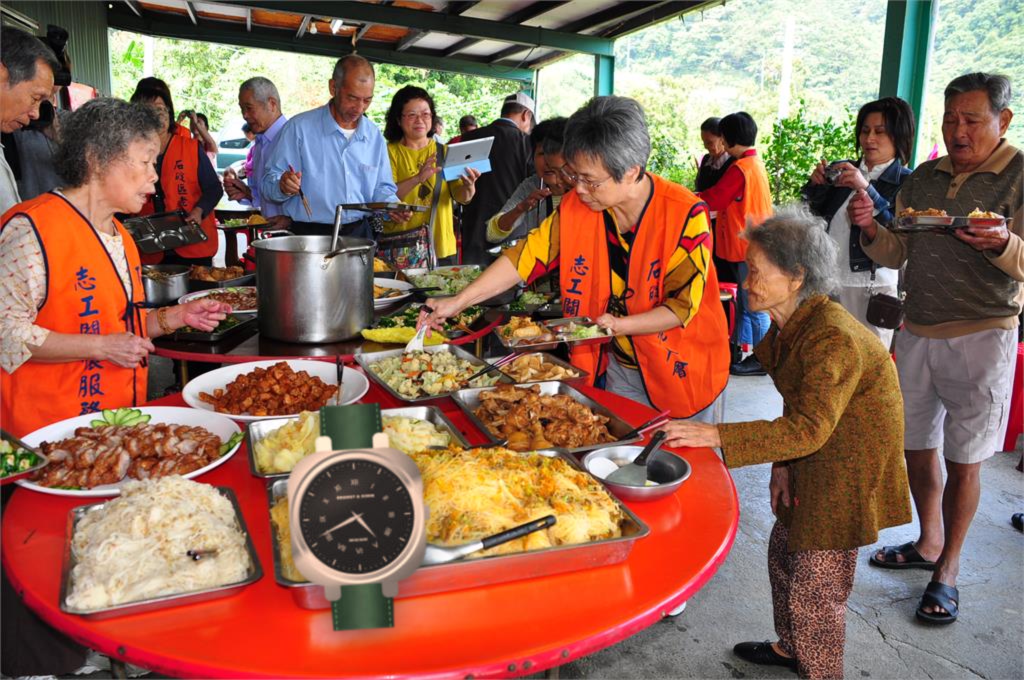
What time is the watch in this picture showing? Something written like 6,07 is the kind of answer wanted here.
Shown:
4,41
